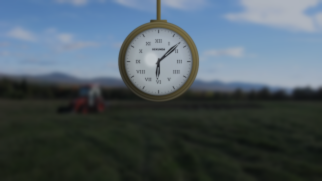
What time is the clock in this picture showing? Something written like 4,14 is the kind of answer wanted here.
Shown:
6,08
